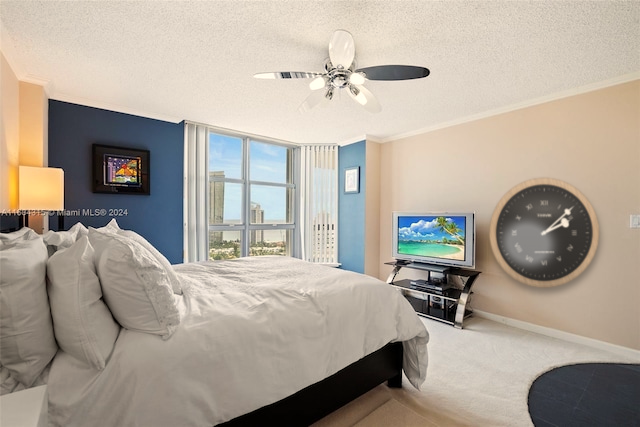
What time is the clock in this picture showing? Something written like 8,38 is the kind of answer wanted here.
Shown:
2,08
